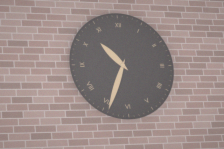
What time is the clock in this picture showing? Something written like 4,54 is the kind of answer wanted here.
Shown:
10,34
